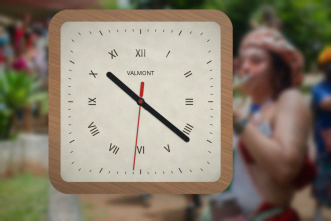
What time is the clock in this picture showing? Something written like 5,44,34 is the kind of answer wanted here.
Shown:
10,21,31
